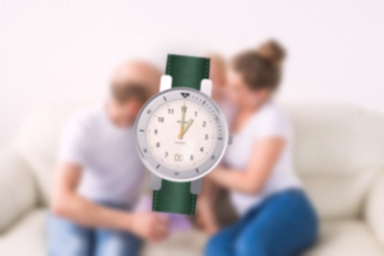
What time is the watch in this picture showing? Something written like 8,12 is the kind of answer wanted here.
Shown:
1,00
